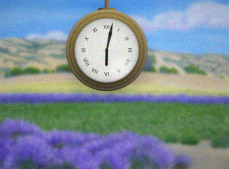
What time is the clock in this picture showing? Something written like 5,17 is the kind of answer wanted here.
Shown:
6,02
